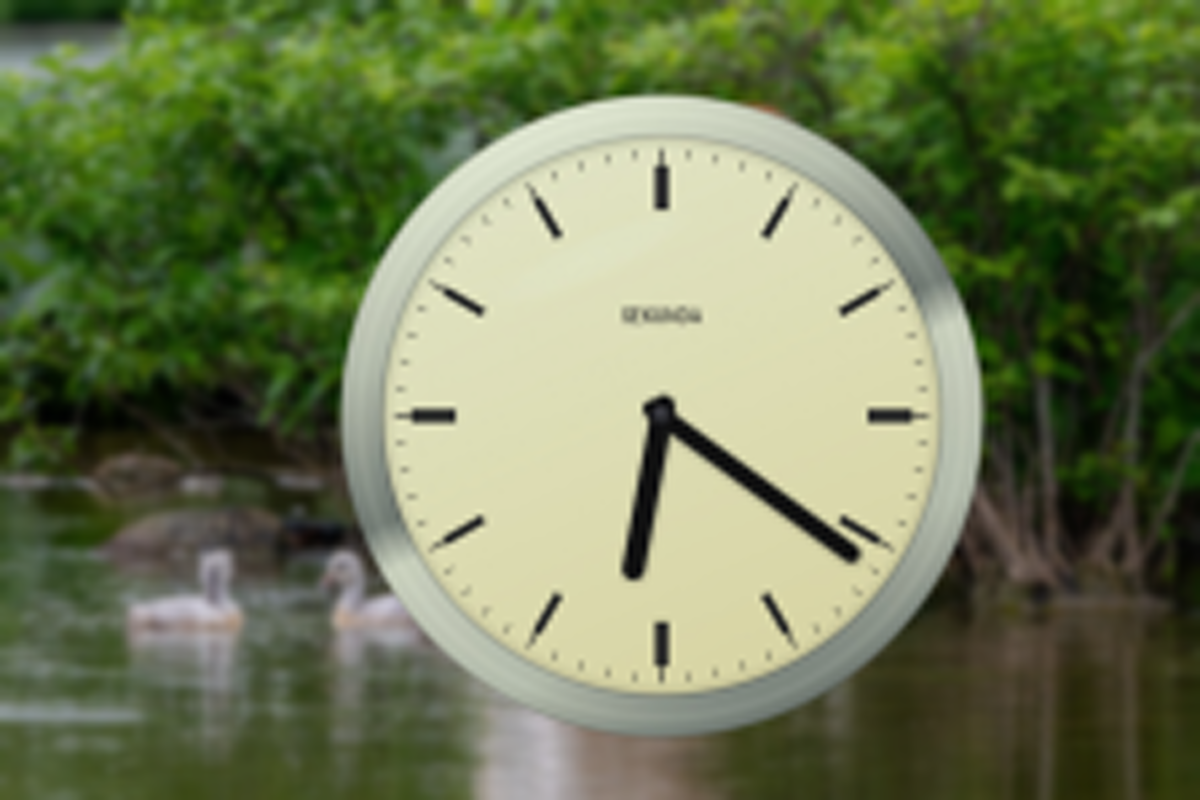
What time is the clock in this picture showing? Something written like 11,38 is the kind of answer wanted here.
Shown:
6,21
